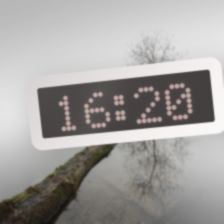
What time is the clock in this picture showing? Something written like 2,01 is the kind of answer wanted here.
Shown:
16,20
